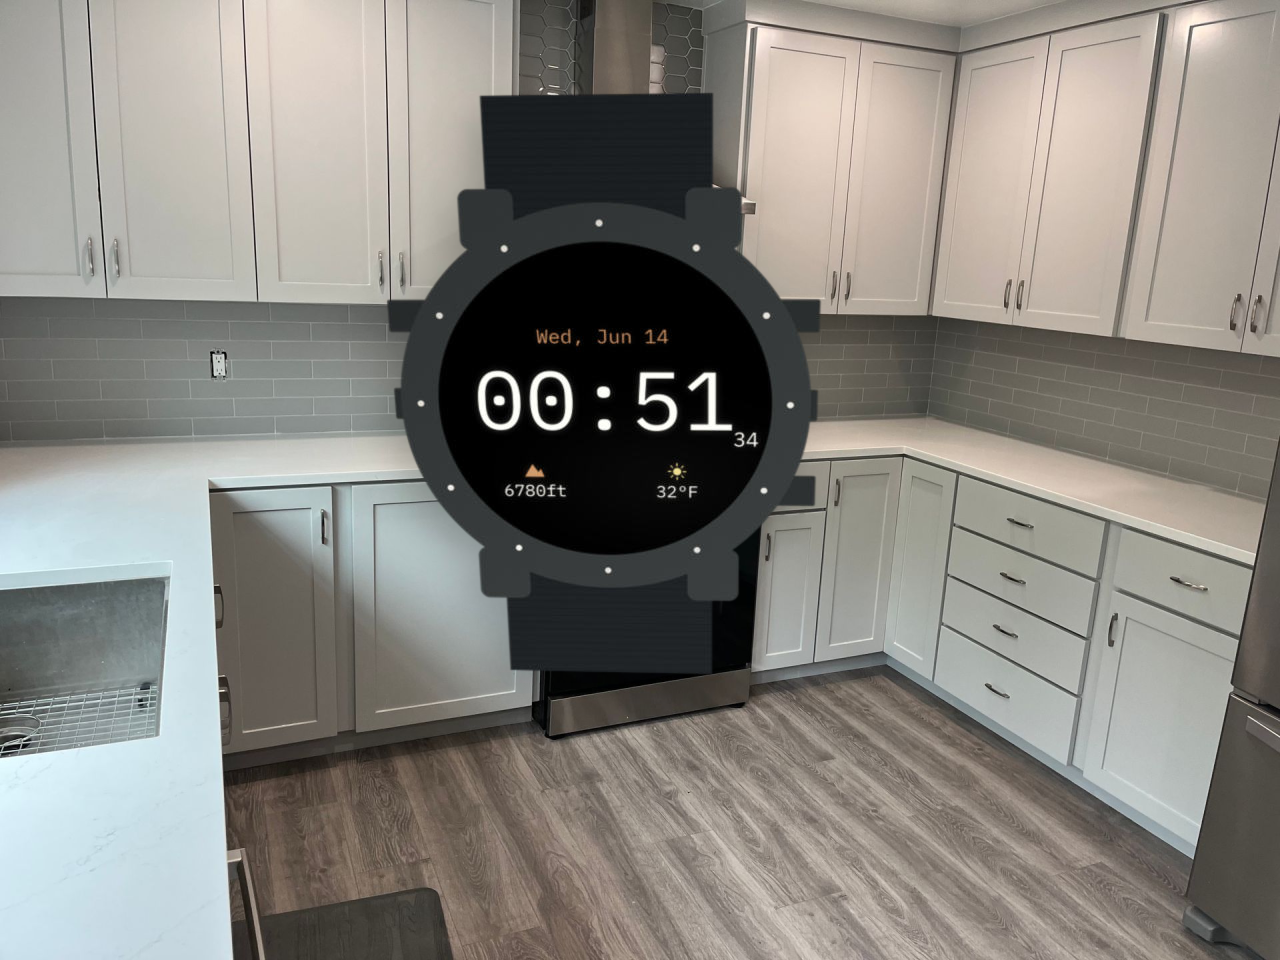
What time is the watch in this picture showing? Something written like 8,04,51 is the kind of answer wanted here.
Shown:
0,51,34
